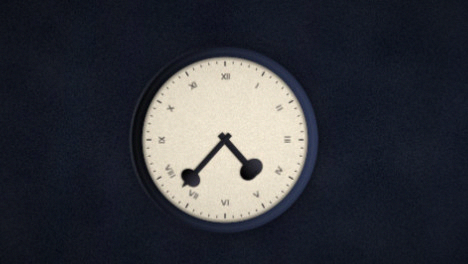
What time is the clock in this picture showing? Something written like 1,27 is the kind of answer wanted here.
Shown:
4,37
